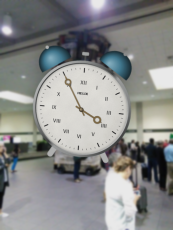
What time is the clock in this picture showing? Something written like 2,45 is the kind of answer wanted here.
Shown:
3,55
